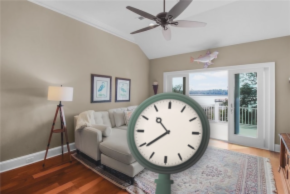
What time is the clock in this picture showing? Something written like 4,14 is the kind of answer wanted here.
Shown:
10,39
